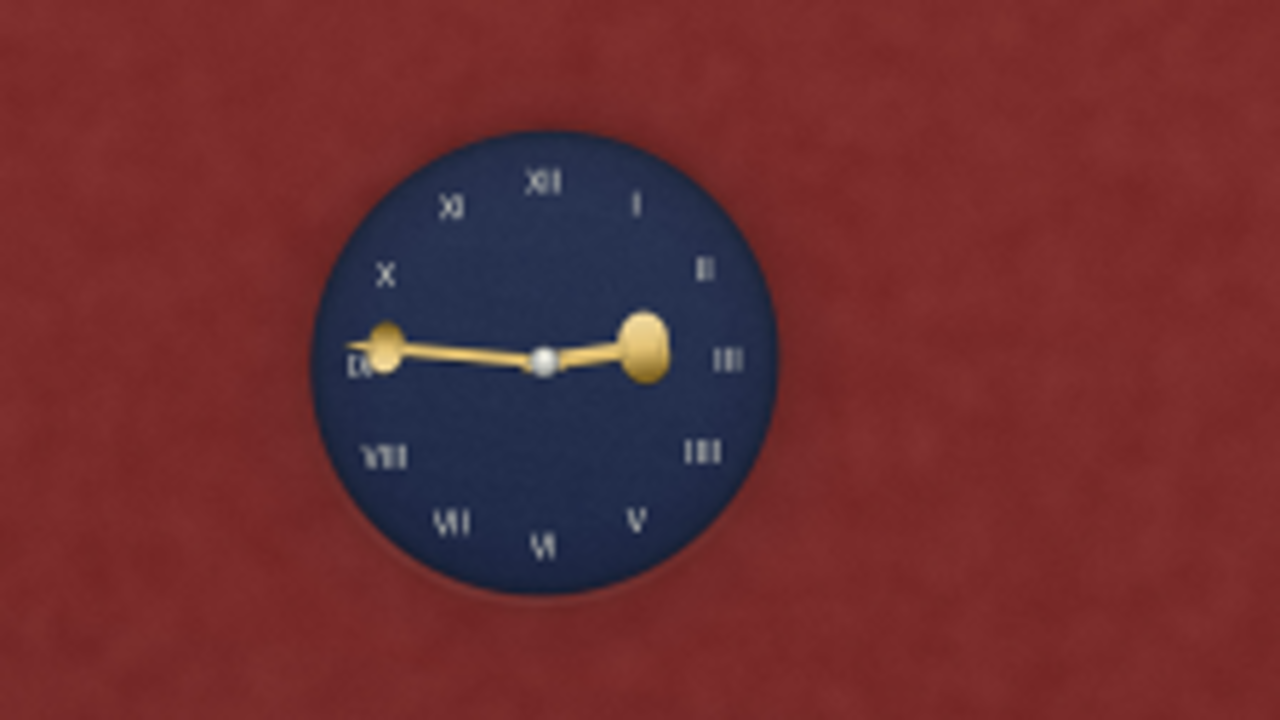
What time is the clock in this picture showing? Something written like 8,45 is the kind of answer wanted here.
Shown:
2,46
